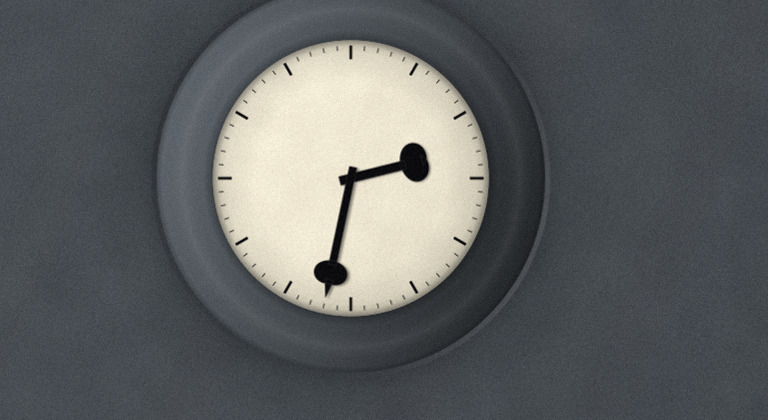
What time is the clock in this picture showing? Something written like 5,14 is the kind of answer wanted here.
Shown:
2,32
